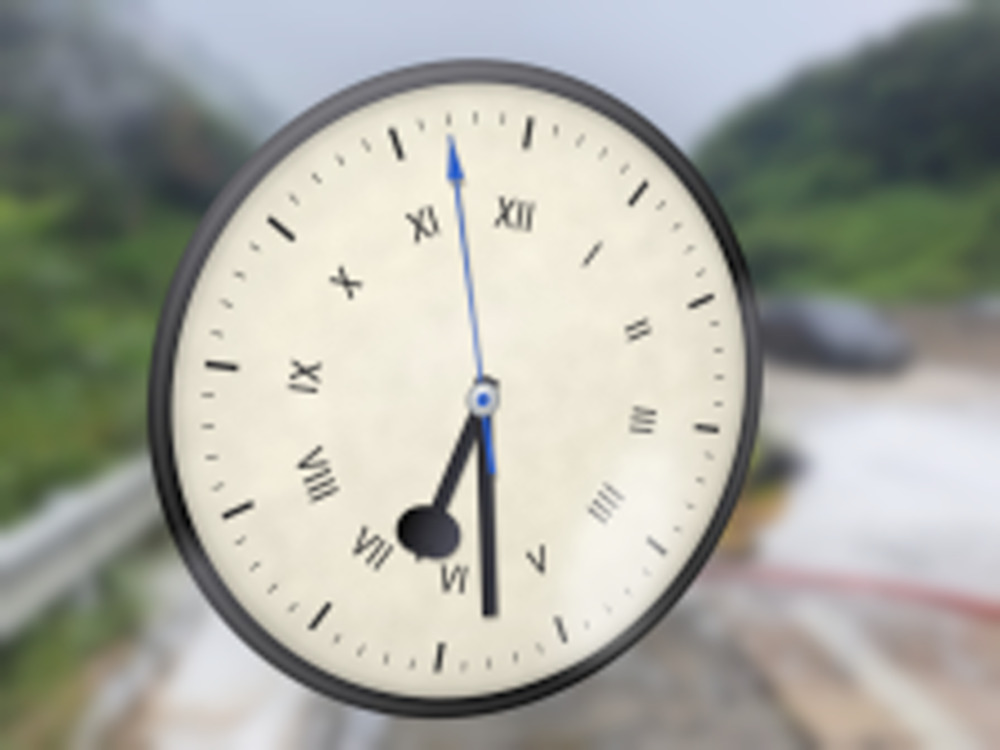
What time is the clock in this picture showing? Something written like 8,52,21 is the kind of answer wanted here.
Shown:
6,27,57
